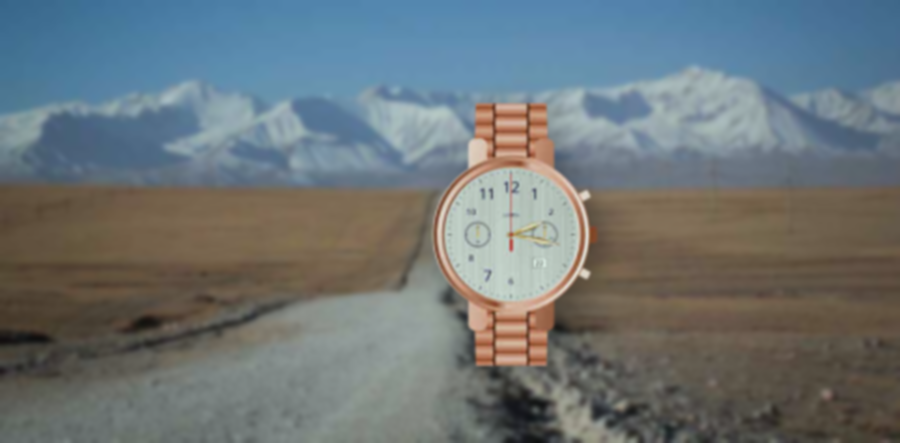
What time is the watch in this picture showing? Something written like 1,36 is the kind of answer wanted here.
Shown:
2,17
